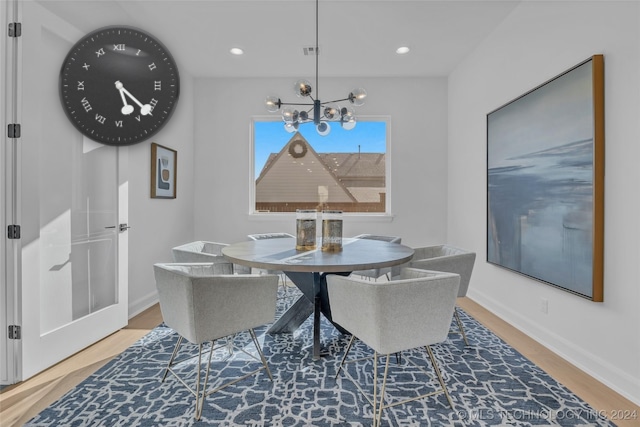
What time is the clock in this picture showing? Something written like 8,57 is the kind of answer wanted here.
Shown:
5,22
